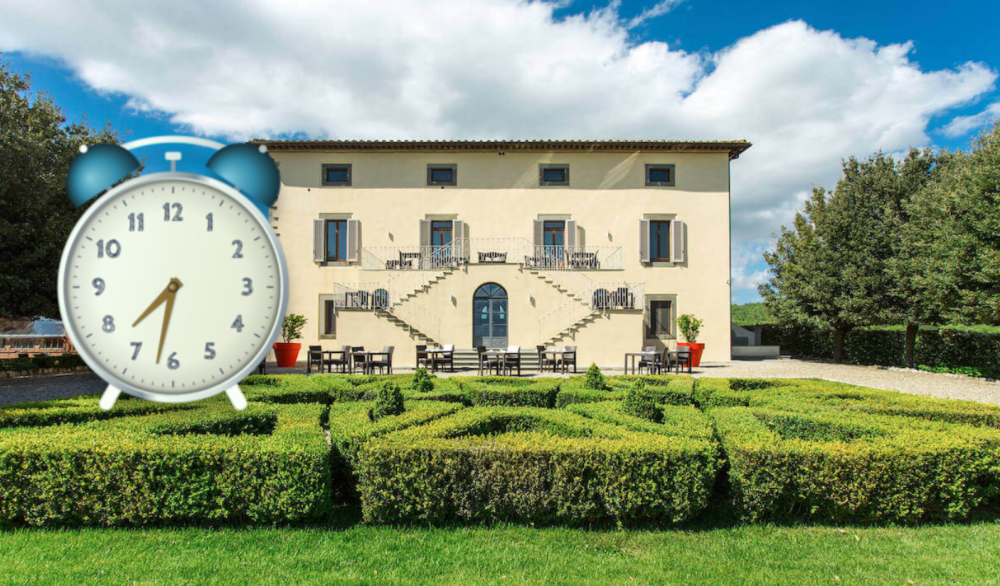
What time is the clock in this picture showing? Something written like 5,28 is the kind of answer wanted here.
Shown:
7,32
